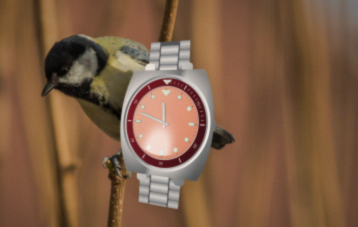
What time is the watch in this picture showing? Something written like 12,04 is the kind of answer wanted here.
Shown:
11,48
